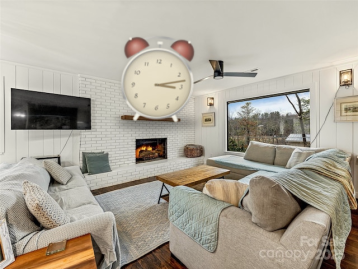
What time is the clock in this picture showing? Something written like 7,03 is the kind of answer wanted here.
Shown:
3,13
